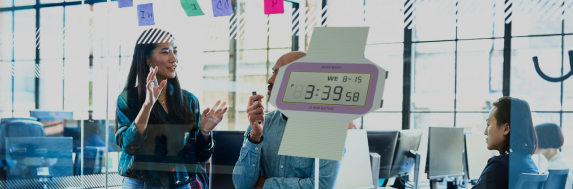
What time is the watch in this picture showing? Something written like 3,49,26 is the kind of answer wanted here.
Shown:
3,39,58
